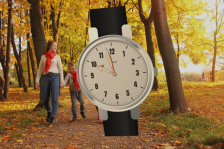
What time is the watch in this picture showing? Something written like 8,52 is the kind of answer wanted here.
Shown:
9,58
